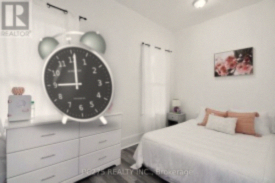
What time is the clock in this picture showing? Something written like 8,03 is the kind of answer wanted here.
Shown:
9,01
